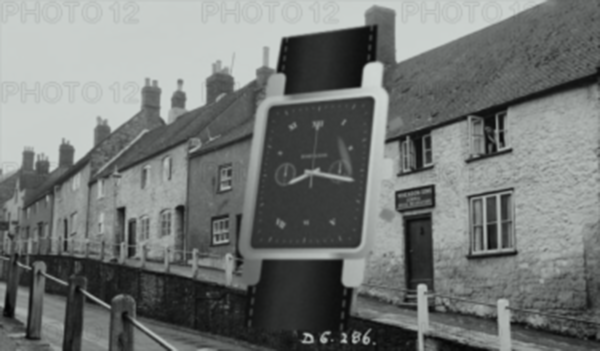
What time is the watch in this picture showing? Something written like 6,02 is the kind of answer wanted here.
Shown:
8,17
